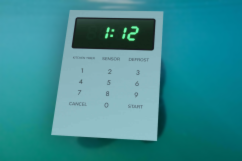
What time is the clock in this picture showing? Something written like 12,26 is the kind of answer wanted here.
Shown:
1,12
